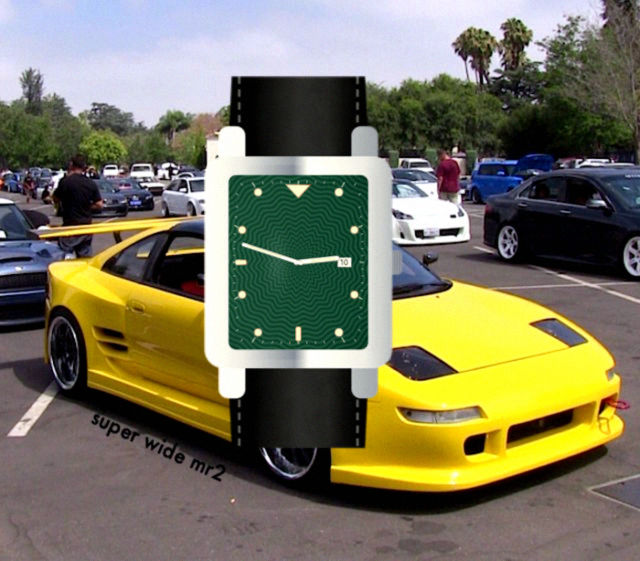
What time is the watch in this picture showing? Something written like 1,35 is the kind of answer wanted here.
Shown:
2,48
